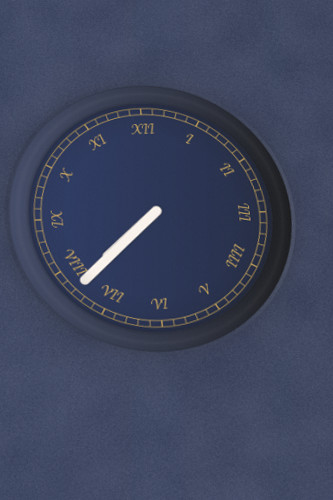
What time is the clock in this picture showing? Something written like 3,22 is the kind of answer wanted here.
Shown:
7,38
